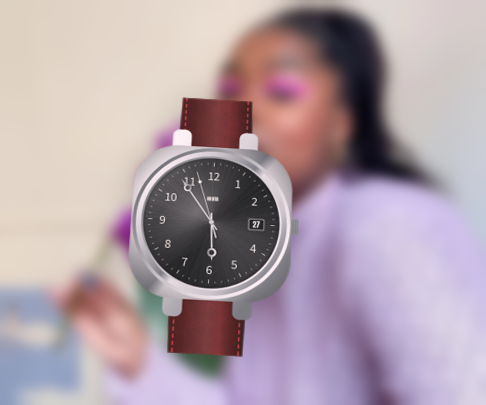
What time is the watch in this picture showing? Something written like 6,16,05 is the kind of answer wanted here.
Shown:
5,53,57
